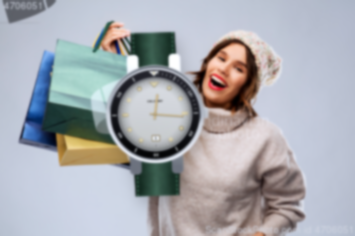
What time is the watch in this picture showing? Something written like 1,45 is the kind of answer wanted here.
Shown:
12,16
